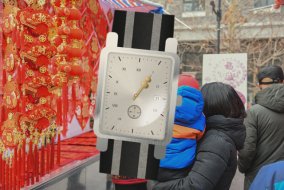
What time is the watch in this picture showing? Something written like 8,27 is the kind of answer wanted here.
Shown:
1,05
